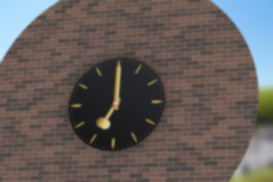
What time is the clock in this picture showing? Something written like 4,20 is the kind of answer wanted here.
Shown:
7,00
